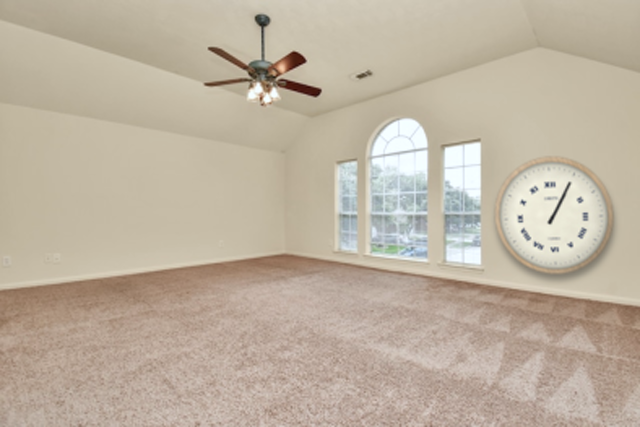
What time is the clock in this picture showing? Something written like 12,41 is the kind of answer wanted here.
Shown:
1,05
